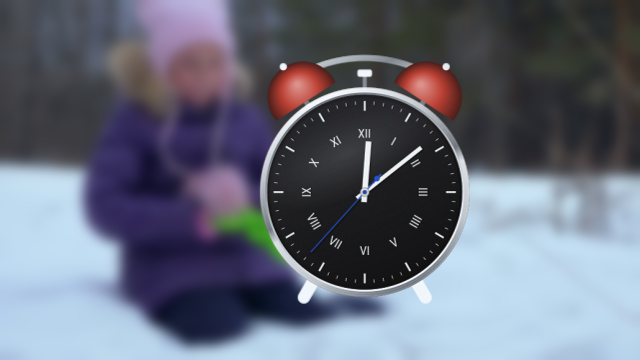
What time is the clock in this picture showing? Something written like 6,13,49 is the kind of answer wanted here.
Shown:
12,08,37
